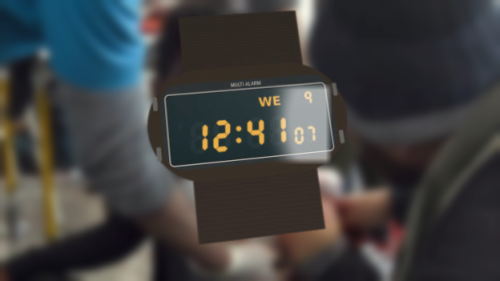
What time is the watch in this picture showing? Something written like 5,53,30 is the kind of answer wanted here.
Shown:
12,41,07
